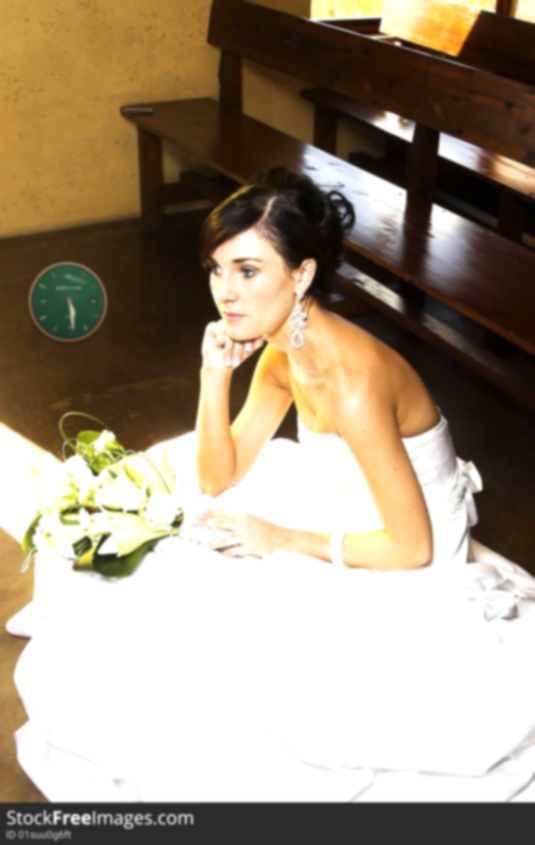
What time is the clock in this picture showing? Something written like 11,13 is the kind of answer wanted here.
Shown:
5,29
